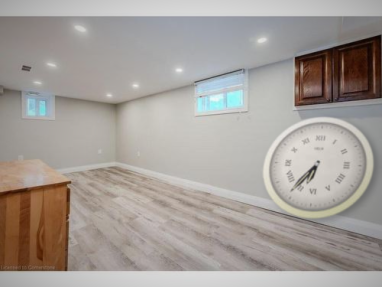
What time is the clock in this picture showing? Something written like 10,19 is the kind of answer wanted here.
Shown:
6,36
